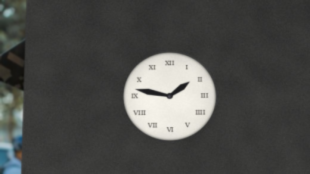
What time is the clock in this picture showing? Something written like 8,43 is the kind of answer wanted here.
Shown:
1,47
